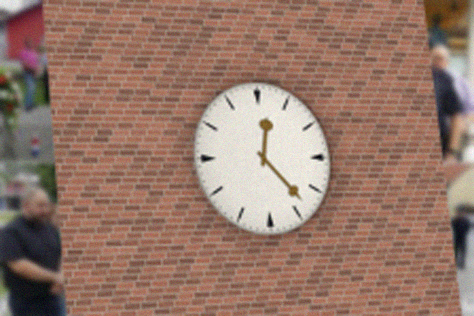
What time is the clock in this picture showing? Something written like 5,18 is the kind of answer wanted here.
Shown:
12,23
